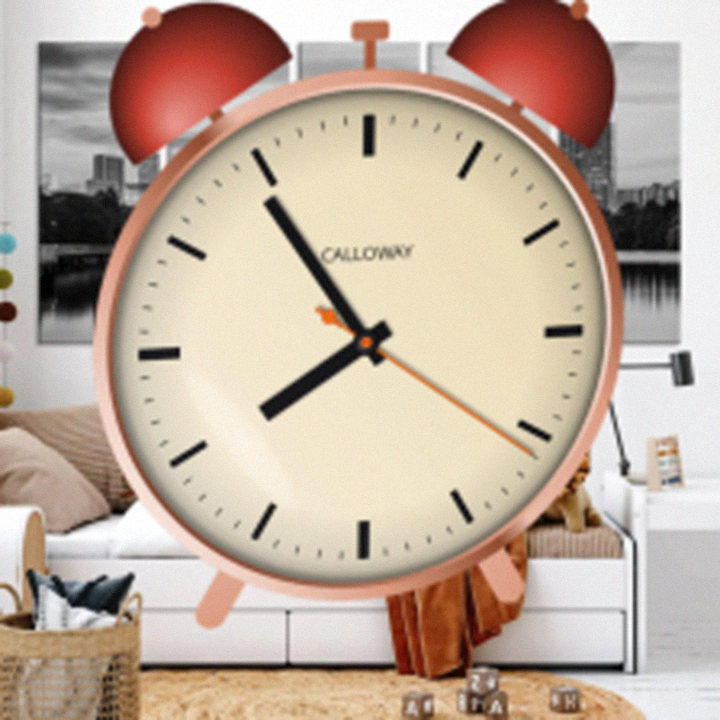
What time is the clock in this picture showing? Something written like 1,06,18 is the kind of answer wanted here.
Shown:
7,54,21
